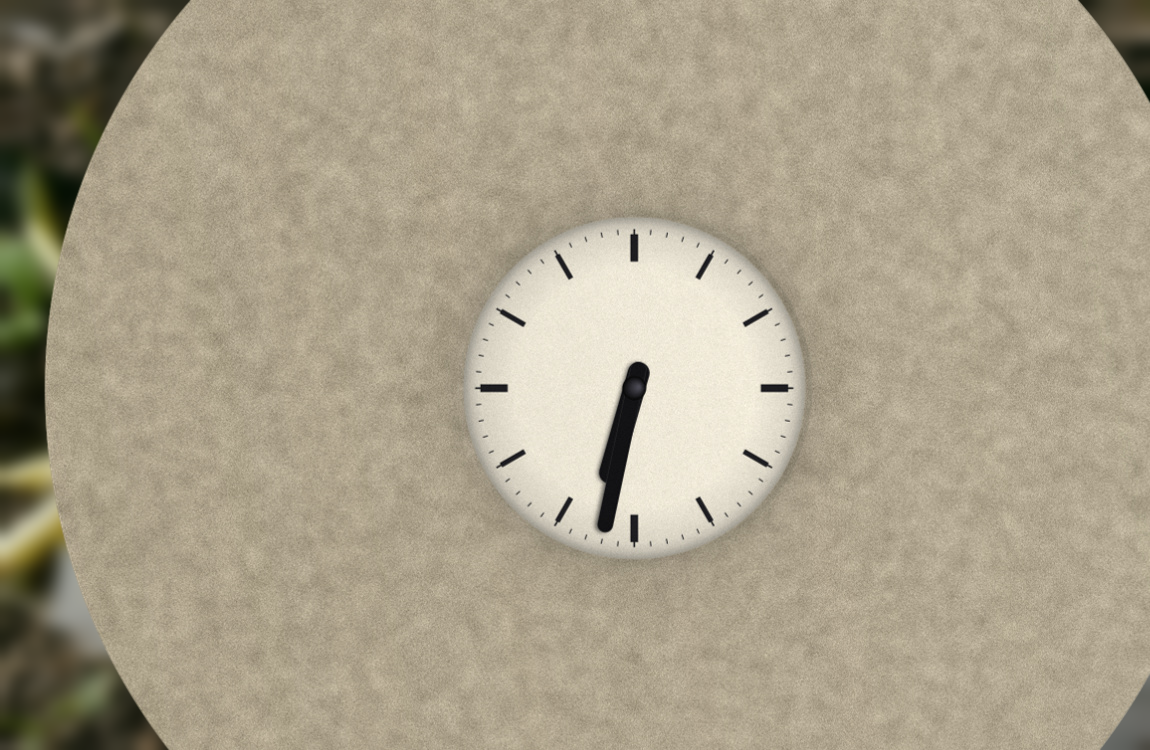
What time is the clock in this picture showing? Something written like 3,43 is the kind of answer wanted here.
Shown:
6,32
